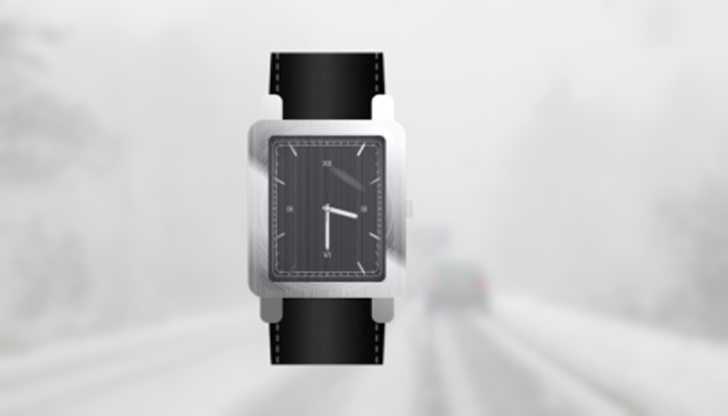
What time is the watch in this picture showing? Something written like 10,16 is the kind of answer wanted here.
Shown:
3,30
